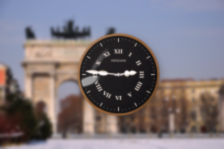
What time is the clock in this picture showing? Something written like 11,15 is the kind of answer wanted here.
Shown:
2,46
